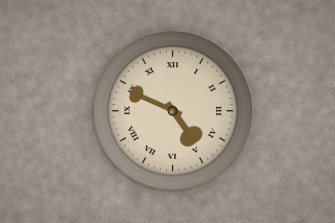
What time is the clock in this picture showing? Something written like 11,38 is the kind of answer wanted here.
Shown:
4,49
